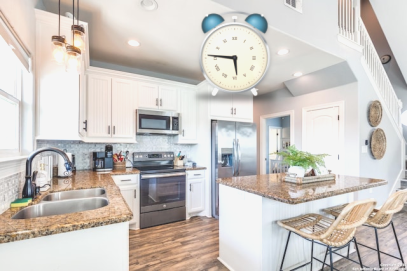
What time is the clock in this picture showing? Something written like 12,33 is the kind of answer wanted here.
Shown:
5,46
